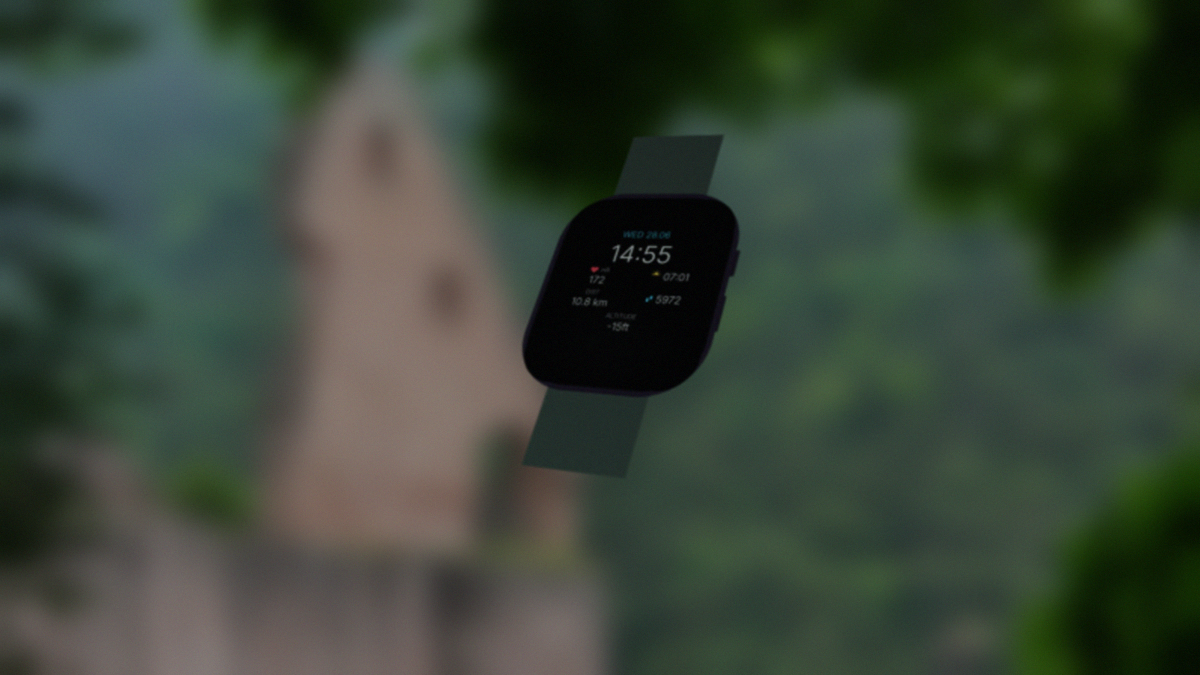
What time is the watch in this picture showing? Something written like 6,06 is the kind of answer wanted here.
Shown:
14,55
